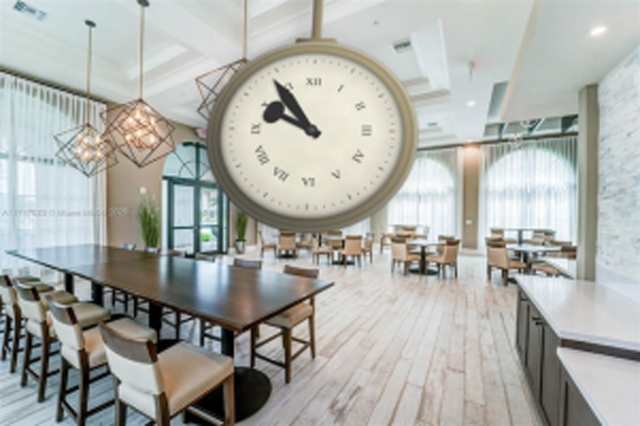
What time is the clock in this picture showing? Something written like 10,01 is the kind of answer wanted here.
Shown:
9,54
